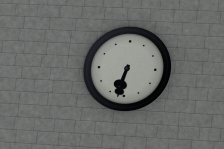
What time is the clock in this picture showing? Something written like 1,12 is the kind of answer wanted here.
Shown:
6,32
